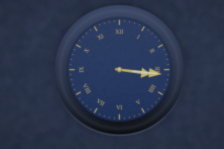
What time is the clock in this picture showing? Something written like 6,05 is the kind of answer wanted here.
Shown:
3,16
